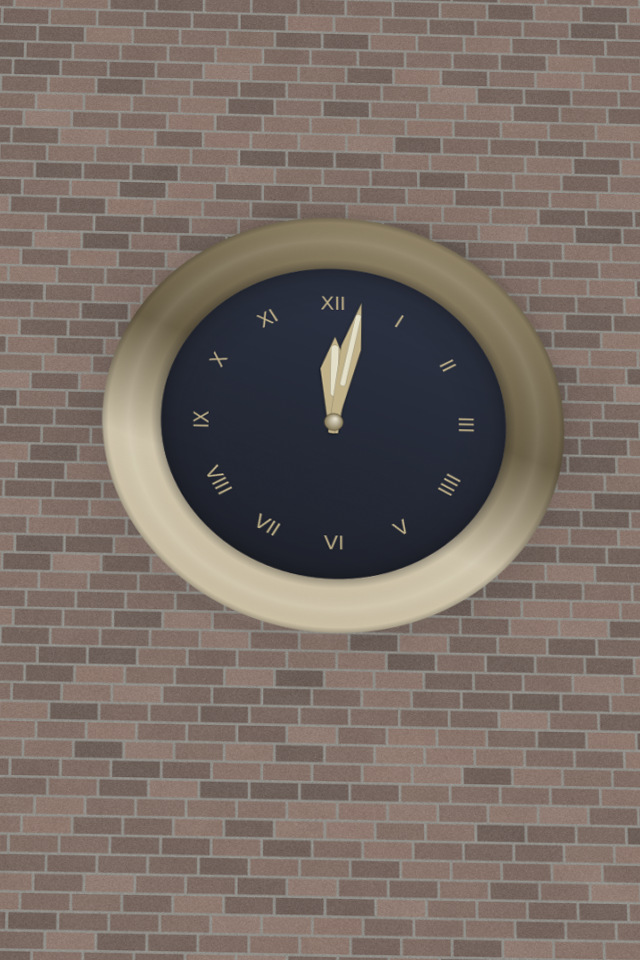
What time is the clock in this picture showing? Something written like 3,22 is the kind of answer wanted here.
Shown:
12,02
